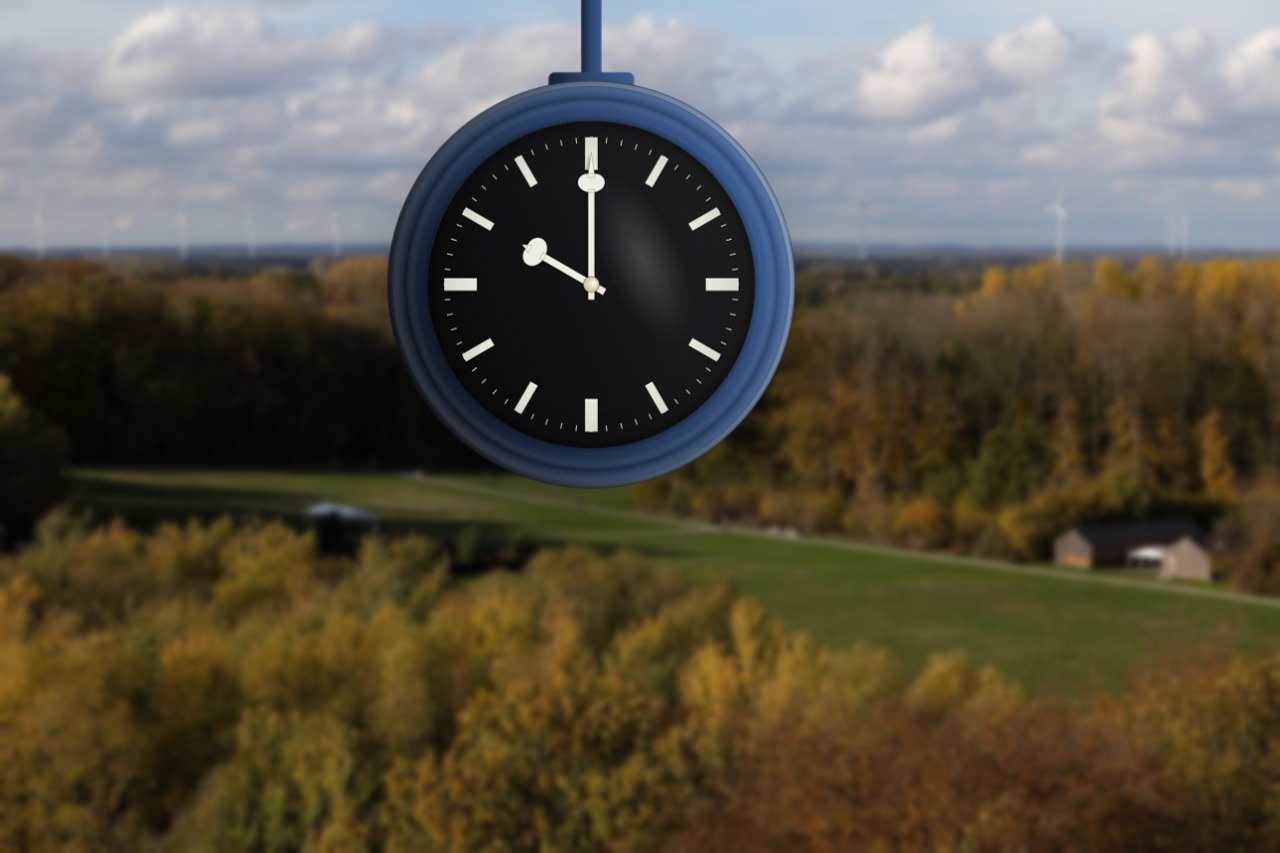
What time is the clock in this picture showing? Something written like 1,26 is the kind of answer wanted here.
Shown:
10,00
